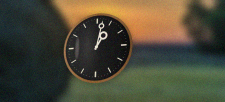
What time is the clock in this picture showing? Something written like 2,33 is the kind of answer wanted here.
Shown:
1,02
